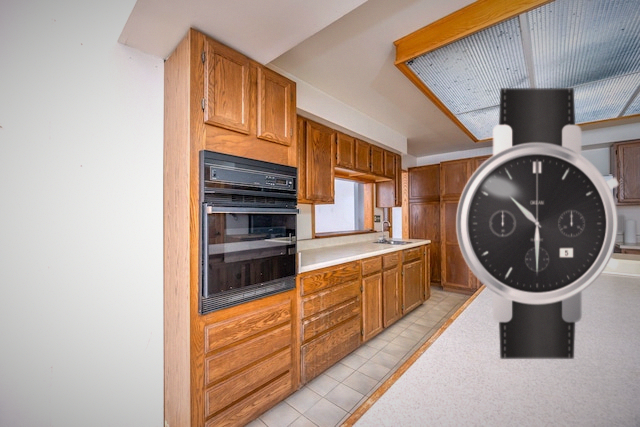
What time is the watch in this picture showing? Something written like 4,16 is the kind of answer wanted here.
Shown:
10,30
